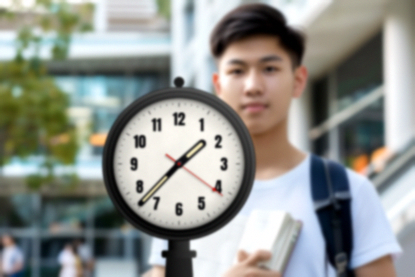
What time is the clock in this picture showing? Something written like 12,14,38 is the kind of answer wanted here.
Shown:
1,37,21
